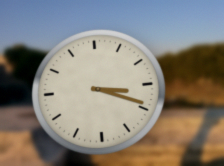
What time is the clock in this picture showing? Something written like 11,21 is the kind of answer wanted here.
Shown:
3,19
